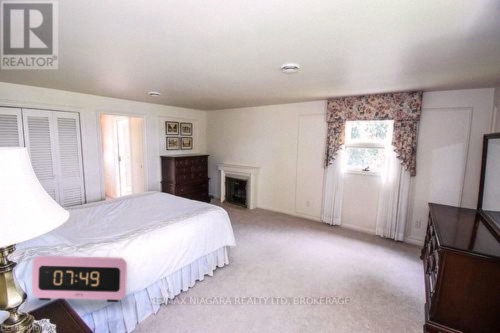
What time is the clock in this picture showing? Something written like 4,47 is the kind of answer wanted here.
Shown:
7,49
